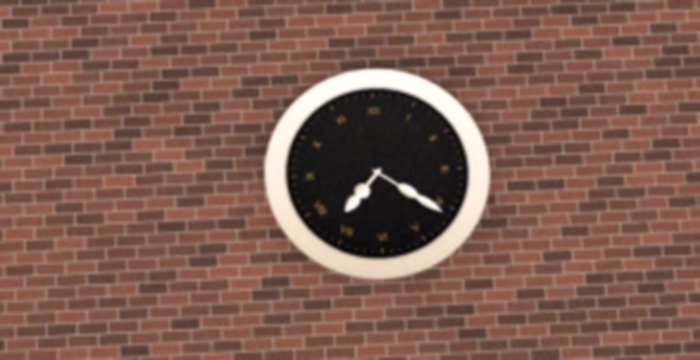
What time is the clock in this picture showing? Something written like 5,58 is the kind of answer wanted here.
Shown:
7,21
